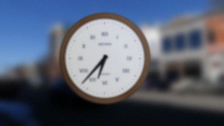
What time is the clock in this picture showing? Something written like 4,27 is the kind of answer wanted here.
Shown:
6,37
